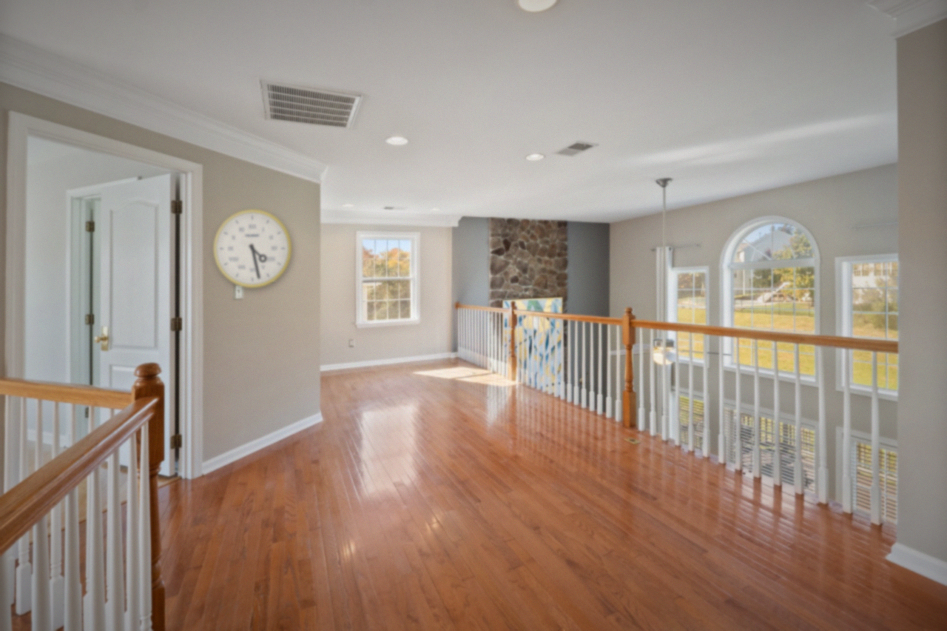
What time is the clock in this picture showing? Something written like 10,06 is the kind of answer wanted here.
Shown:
4,28
